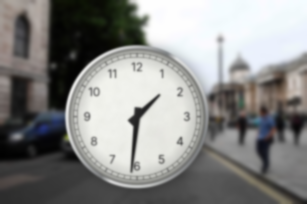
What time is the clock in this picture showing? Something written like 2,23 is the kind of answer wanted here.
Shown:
1,31
